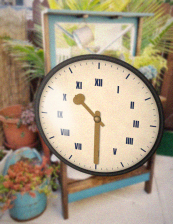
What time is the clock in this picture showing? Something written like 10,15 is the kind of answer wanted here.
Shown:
10,30
